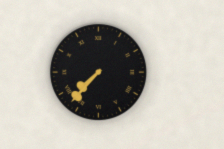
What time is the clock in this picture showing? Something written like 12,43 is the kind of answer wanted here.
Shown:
7,37
